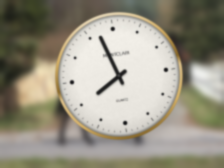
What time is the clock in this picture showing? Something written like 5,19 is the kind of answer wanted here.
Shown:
7,57
